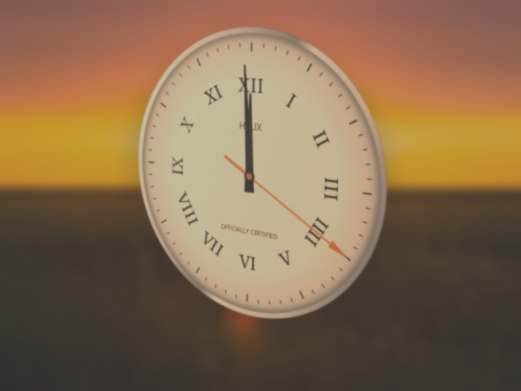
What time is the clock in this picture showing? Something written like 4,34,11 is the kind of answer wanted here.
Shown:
11,59,20
